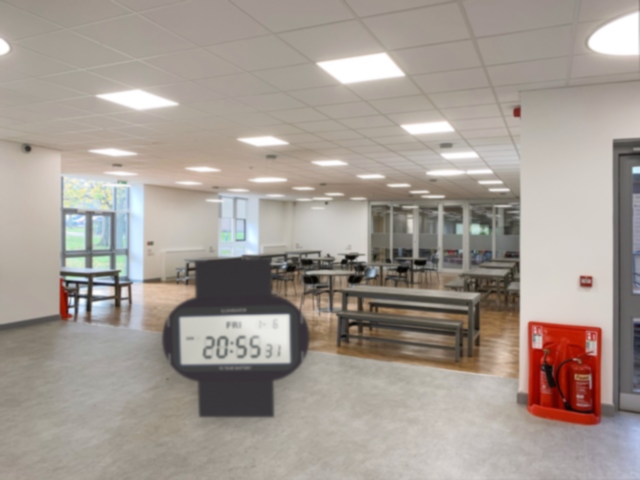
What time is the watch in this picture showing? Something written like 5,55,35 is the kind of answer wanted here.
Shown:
20,55,31
